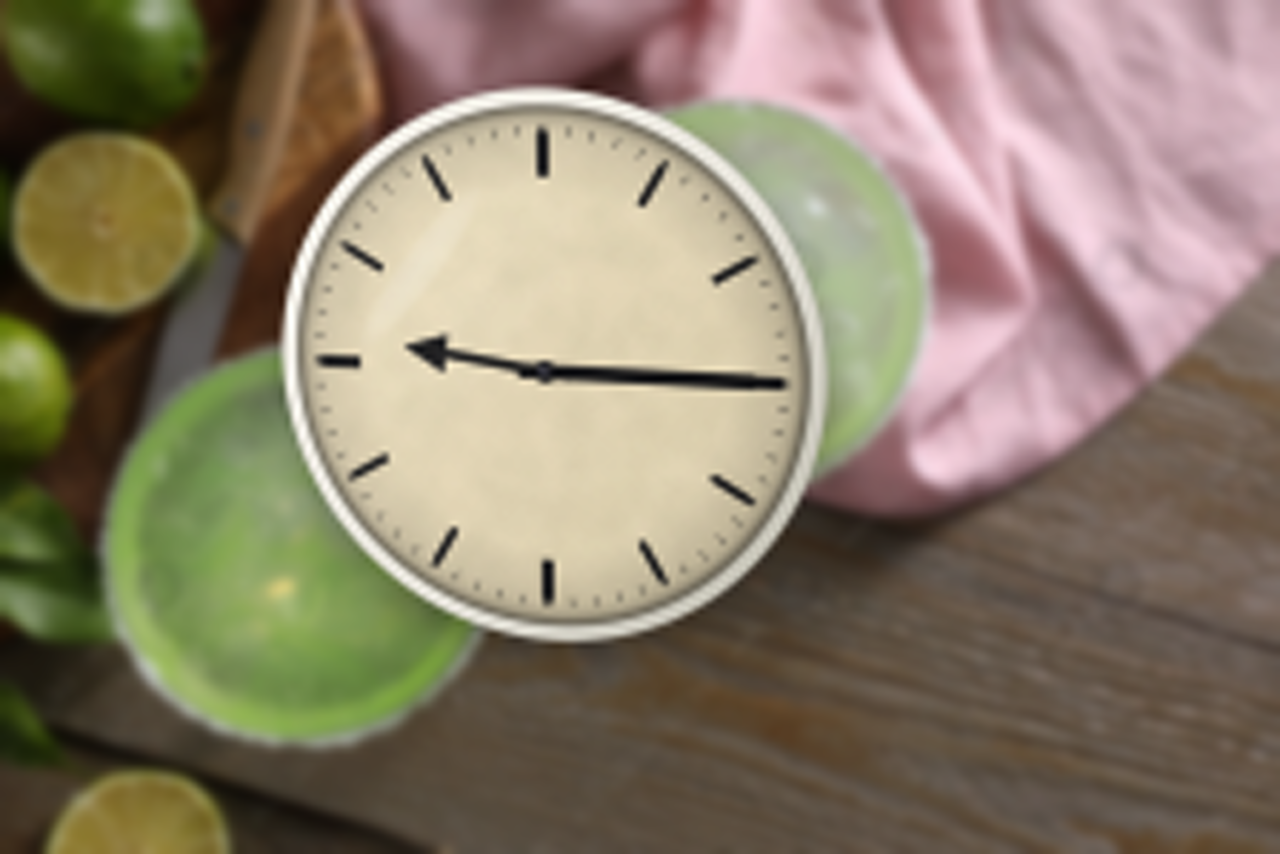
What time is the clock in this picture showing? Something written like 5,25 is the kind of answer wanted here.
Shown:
9,15
